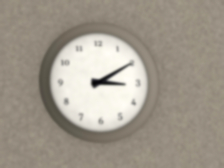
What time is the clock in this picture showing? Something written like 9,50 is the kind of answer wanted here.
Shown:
3,10
